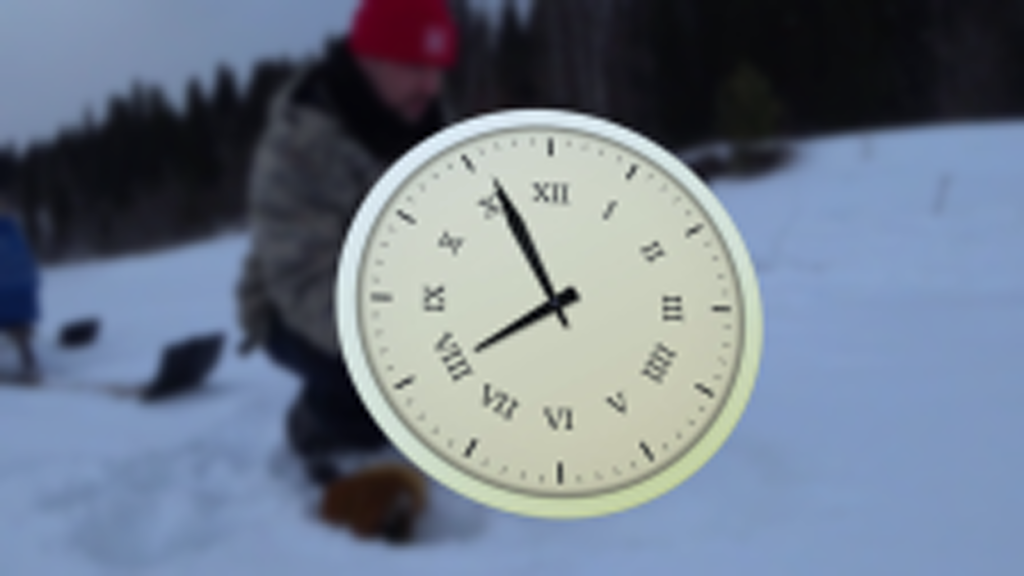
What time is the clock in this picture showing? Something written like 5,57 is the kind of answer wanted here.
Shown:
7,56
